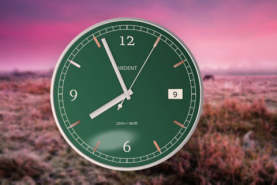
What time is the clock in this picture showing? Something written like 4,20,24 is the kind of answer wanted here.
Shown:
7,56,05
